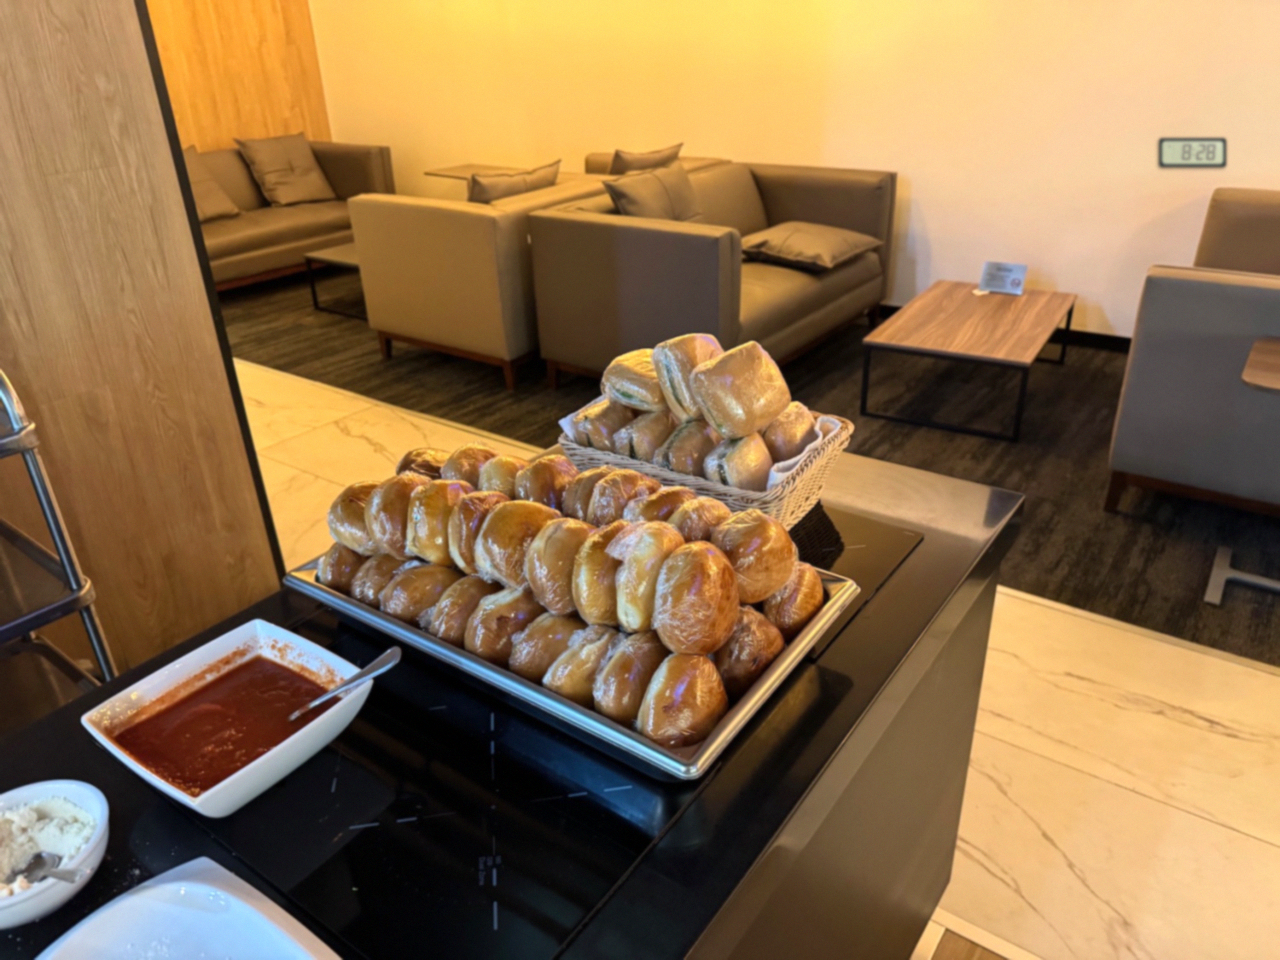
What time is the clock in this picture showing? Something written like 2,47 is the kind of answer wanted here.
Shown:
8,28
